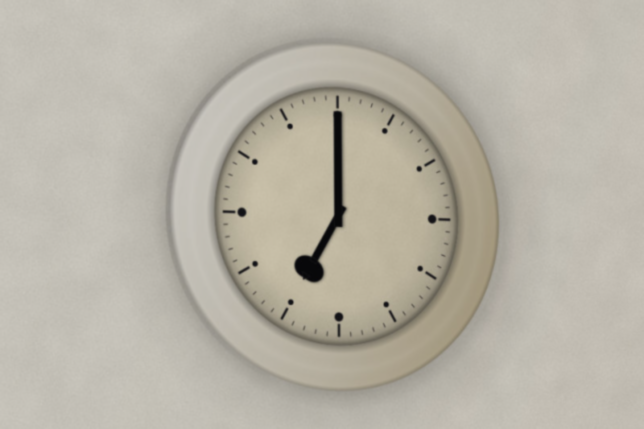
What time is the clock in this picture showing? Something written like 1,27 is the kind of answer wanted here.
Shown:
7,00
